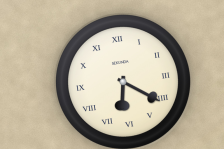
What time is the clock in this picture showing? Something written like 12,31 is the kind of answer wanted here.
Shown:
6,21
